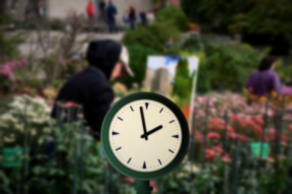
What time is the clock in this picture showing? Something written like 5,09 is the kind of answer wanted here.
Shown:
1,58
